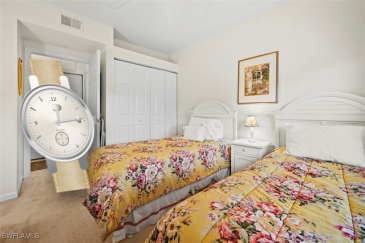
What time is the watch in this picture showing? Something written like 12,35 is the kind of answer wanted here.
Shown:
12,14
